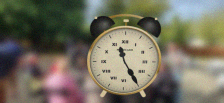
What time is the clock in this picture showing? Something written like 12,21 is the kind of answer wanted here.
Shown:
11,25
